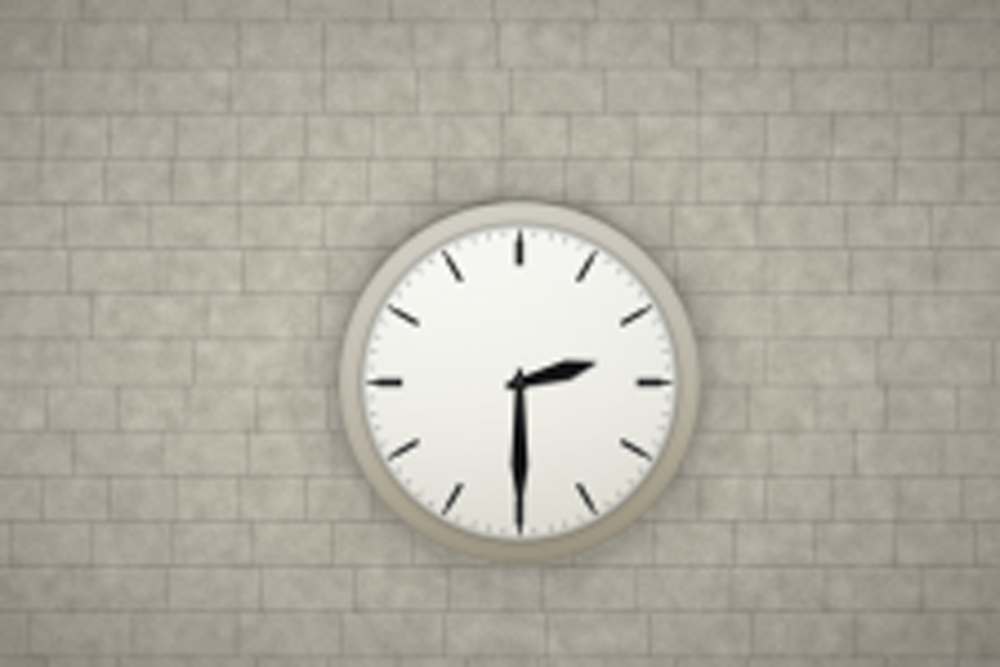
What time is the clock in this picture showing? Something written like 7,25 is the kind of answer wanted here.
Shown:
2,30
